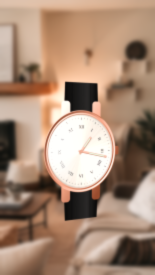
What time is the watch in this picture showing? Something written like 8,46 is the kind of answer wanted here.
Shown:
1,17
